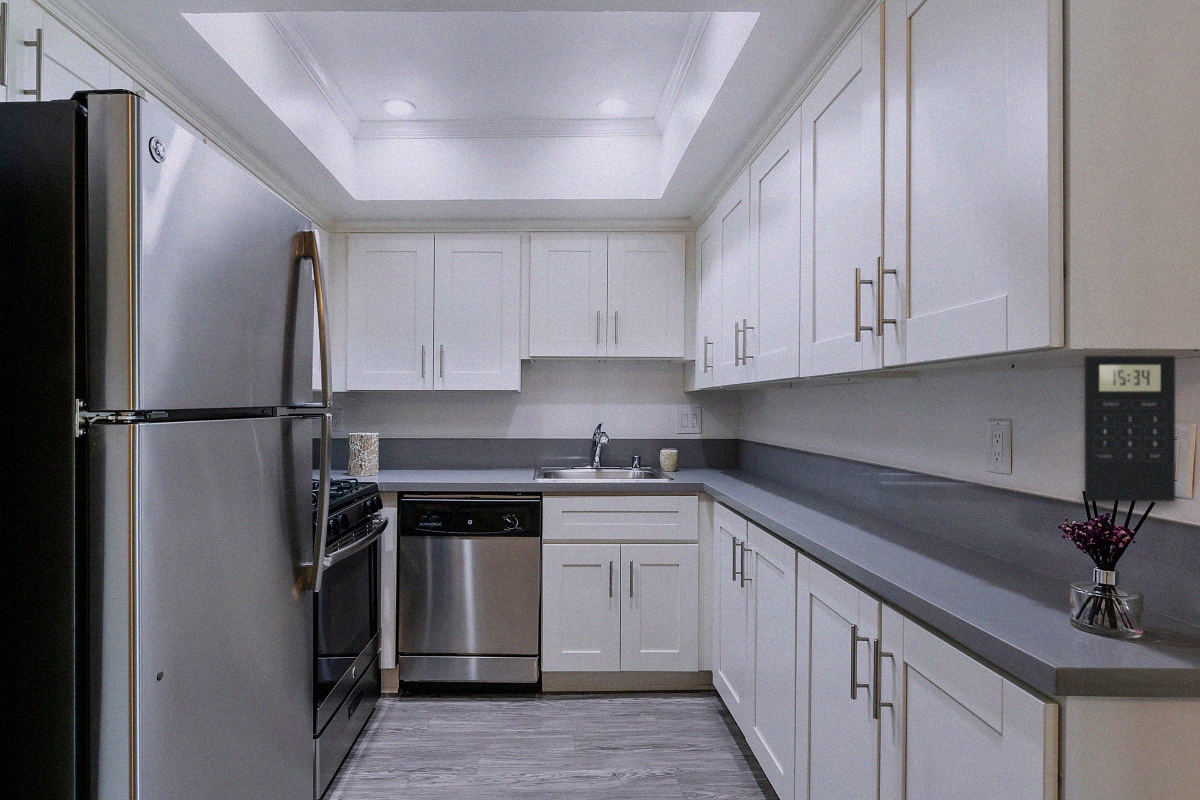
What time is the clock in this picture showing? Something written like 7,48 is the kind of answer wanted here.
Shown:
15,34
